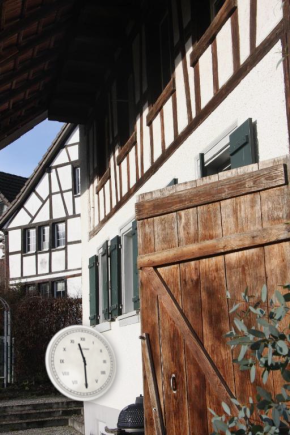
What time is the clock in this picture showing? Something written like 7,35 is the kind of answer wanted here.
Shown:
11,30
